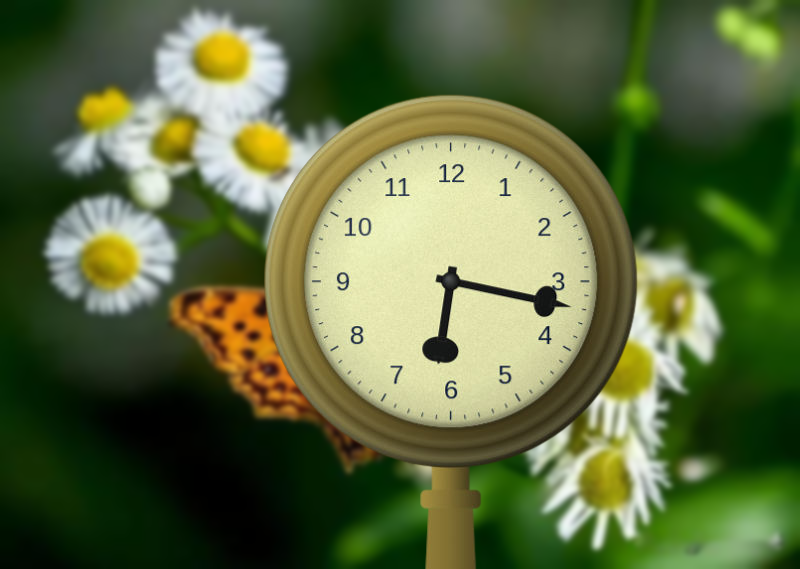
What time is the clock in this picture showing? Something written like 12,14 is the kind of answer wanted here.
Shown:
6,17
